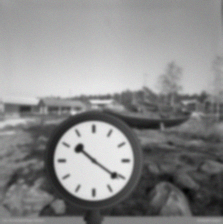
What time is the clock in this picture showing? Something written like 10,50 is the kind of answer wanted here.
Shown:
10,21
